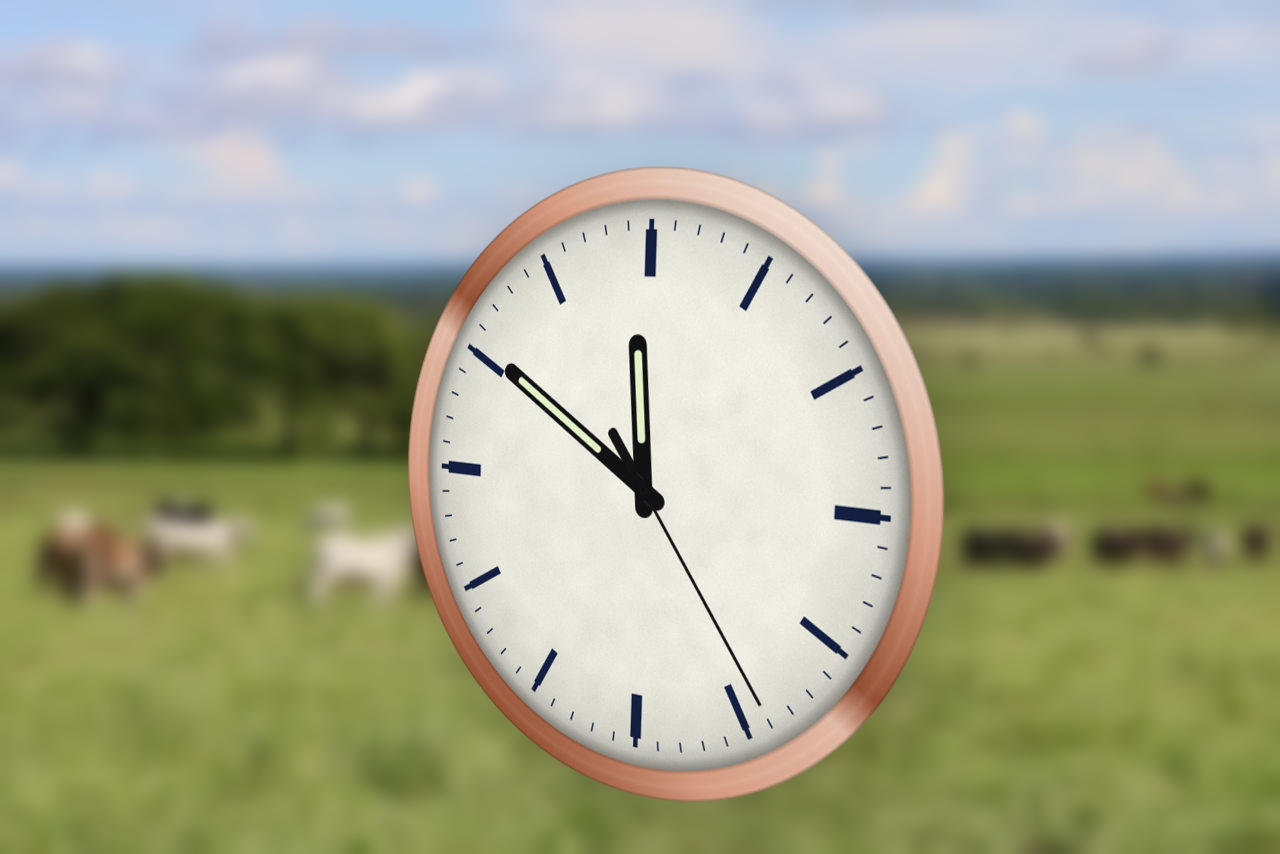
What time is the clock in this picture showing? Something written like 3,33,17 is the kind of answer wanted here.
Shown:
11,50,24
